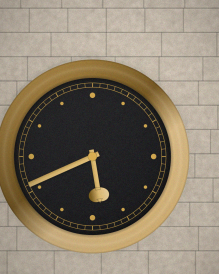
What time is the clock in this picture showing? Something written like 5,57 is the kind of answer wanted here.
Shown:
5,41
